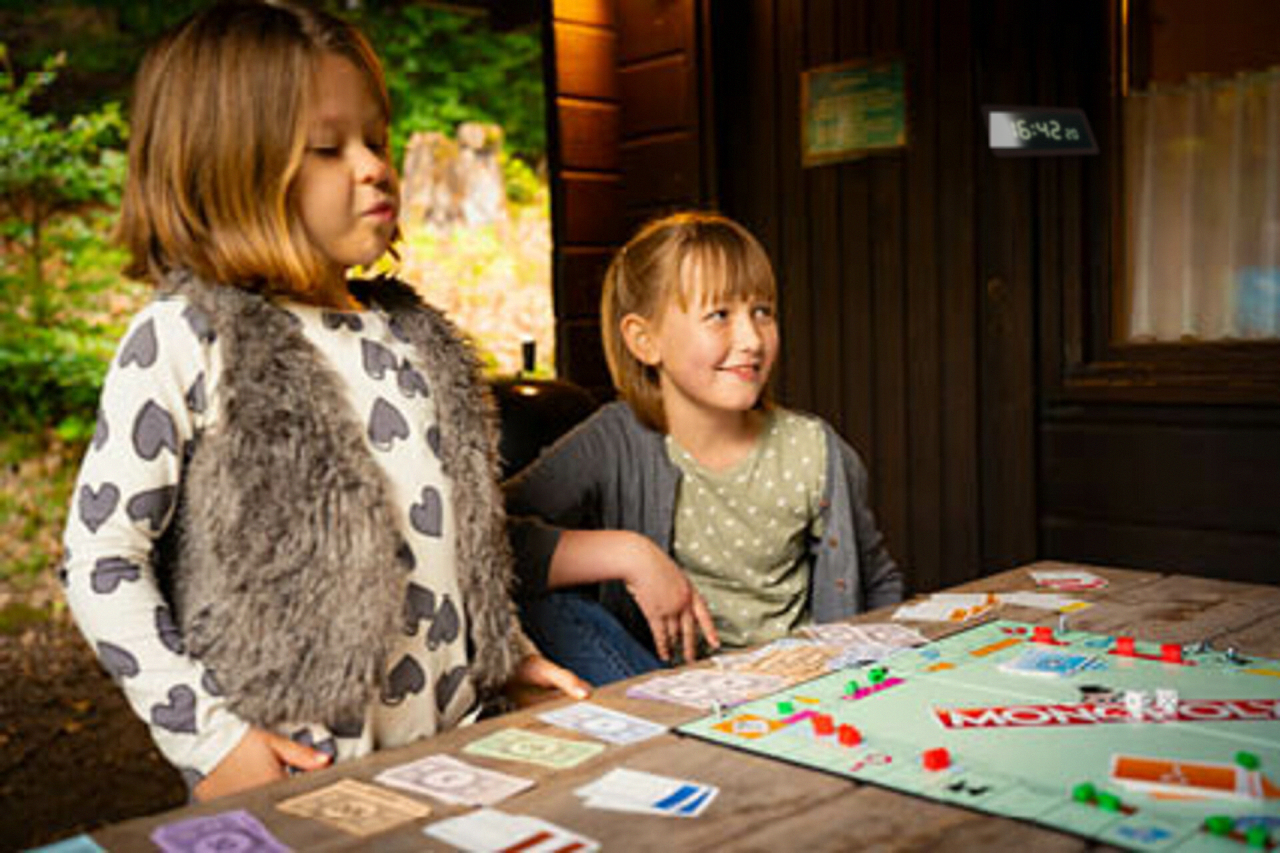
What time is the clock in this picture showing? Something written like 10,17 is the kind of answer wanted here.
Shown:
16,42
